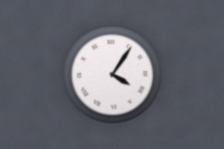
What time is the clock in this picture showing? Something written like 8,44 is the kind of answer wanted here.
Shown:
4,06
